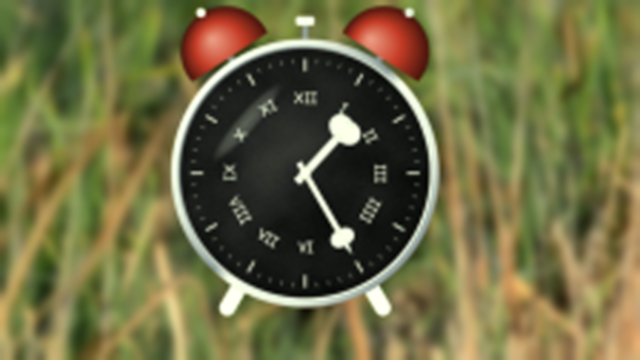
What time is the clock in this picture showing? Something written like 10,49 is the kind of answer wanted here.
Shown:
1,25
